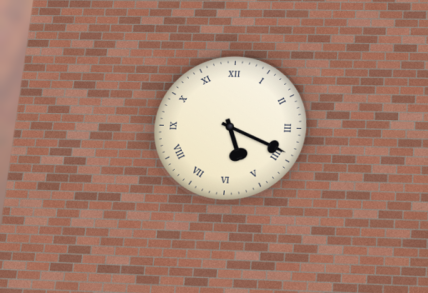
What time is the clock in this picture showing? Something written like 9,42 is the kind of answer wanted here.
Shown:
5,19
